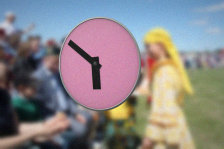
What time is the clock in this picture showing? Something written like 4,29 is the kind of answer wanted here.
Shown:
5,51
